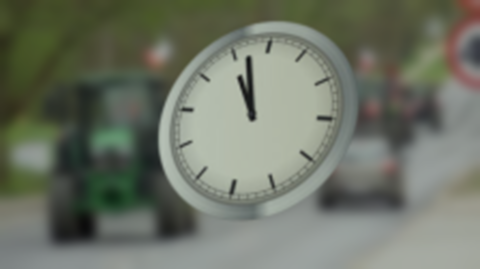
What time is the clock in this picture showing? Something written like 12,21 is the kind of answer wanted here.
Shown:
10,57
